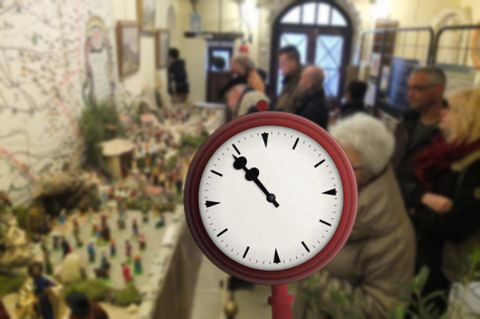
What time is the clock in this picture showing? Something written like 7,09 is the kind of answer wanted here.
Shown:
10,54
